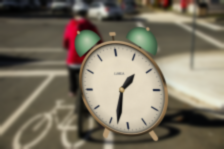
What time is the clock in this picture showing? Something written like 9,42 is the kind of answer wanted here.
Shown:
1,33
